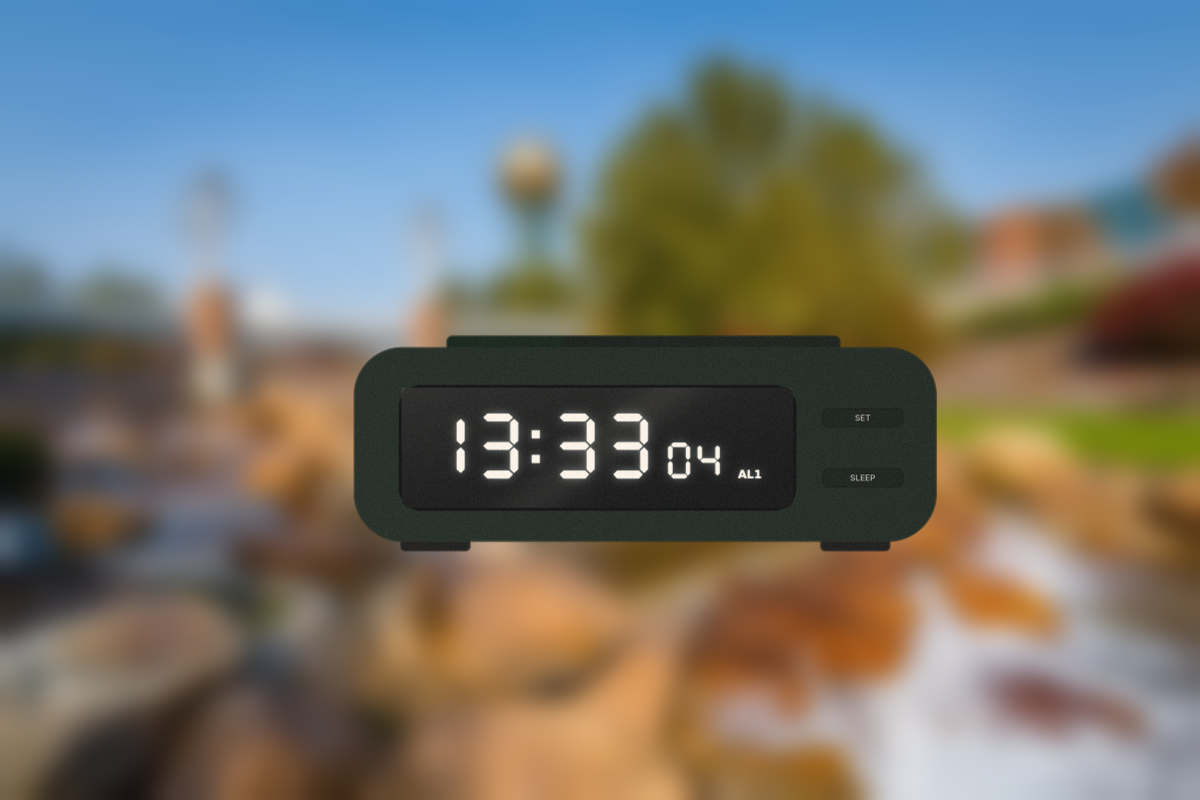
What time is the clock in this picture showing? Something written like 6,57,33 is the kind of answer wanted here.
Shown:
13,33,04
